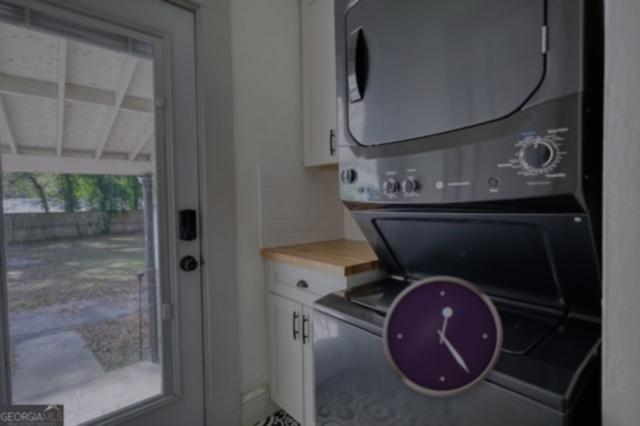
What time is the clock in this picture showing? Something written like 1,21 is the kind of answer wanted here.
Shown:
12,24
